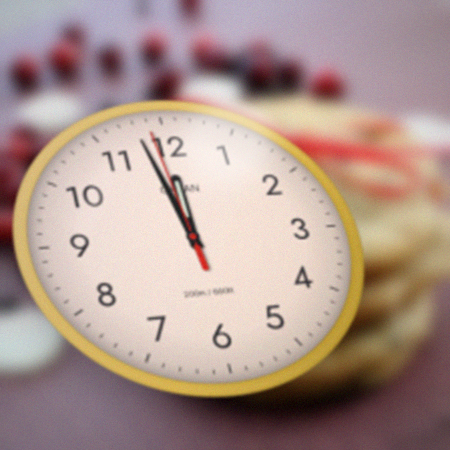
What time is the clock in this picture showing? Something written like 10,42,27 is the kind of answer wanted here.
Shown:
11,57,59
